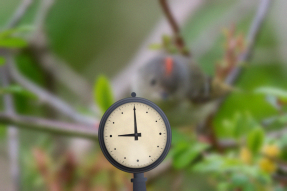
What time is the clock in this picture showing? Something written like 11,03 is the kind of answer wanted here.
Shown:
9,00
